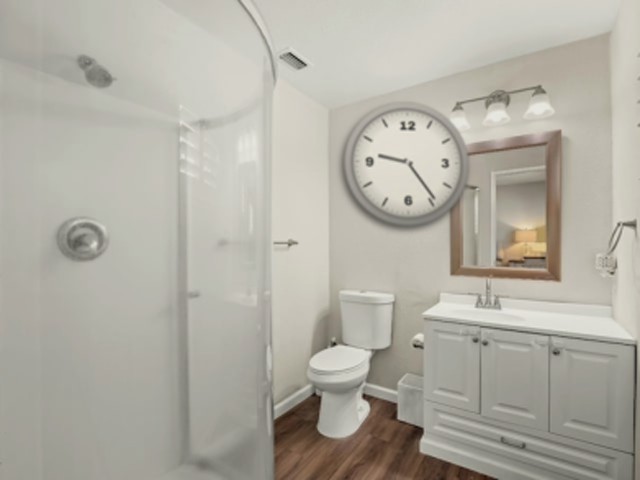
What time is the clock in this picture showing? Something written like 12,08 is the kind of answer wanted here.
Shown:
9,24
